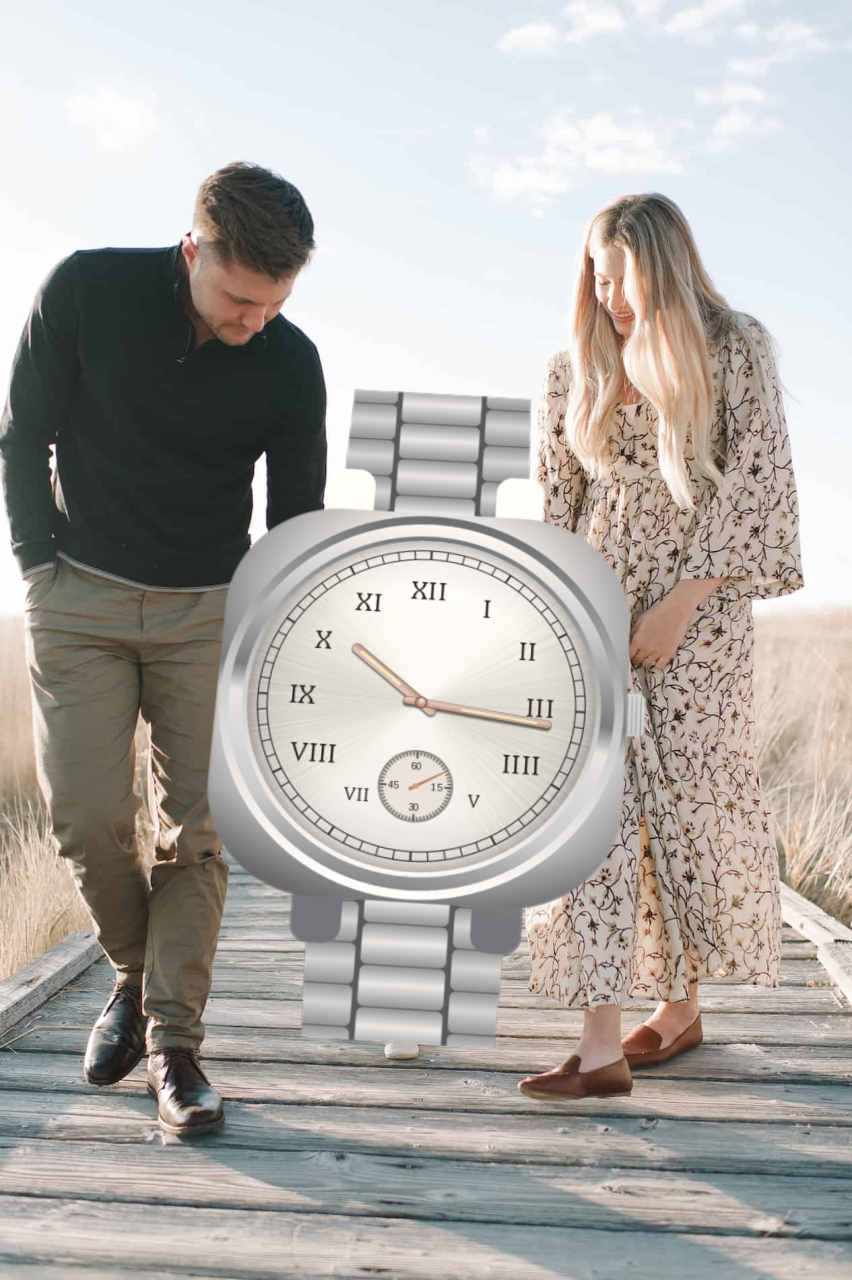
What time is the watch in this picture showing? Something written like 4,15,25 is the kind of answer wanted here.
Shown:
10,16,10
